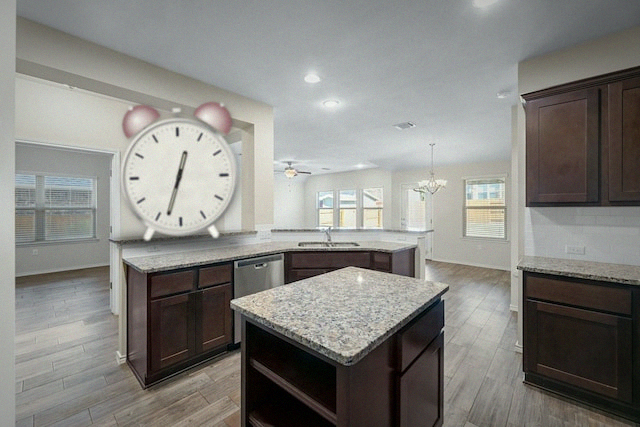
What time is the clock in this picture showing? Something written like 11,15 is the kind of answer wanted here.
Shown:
12,33
